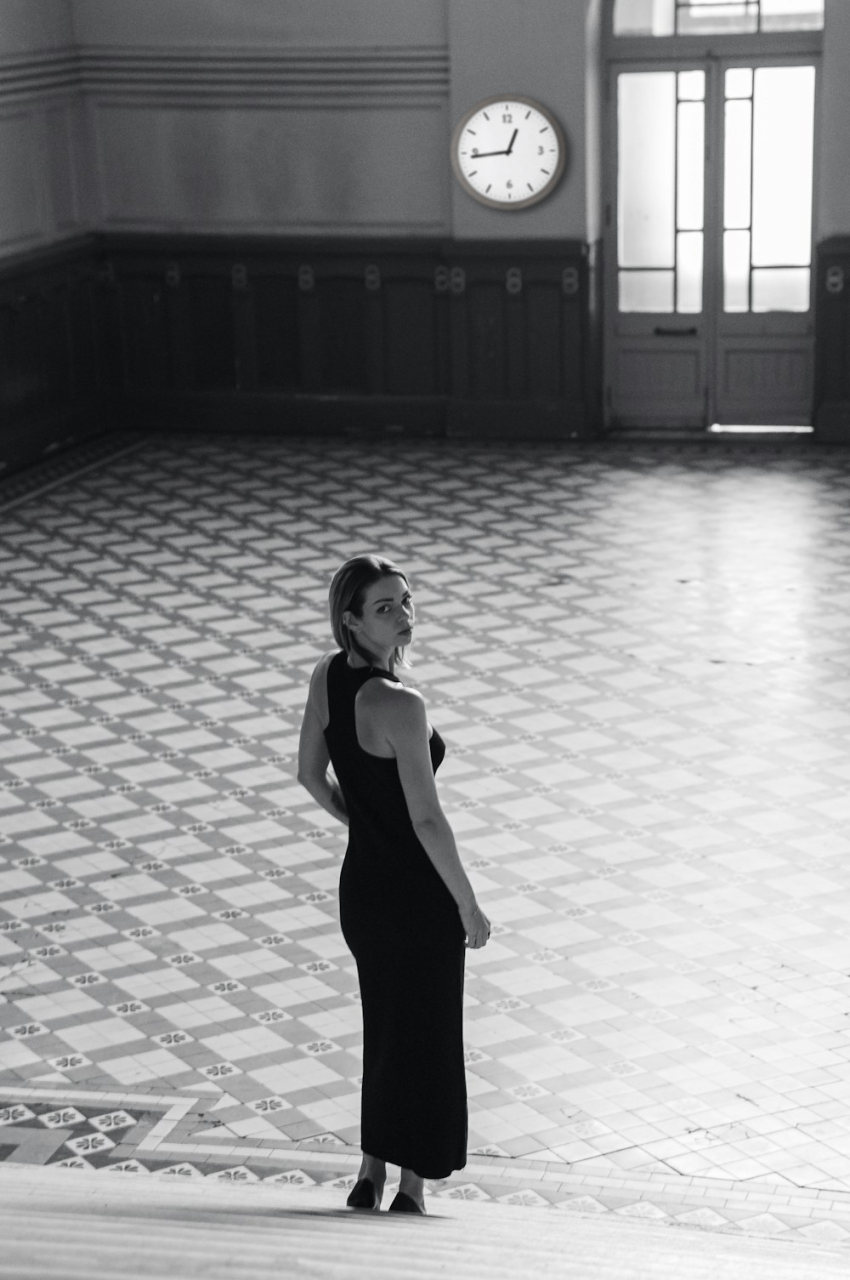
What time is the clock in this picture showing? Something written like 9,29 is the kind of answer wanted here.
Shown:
12,44
